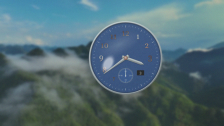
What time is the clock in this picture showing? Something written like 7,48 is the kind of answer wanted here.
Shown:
3,39
